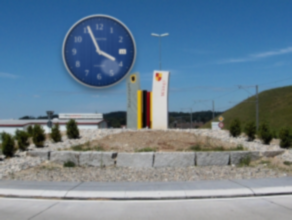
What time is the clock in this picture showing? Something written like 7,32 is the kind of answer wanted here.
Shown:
3,56
